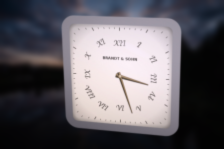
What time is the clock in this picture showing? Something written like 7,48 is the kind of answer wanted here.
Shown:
3,27
